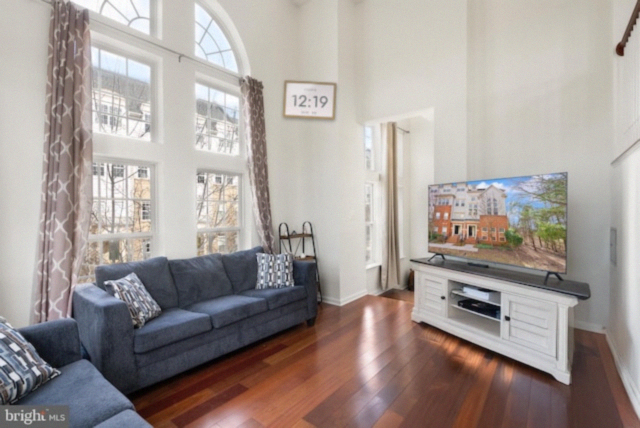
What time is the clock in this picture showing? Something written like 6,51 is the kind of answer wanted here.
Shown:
12,19
